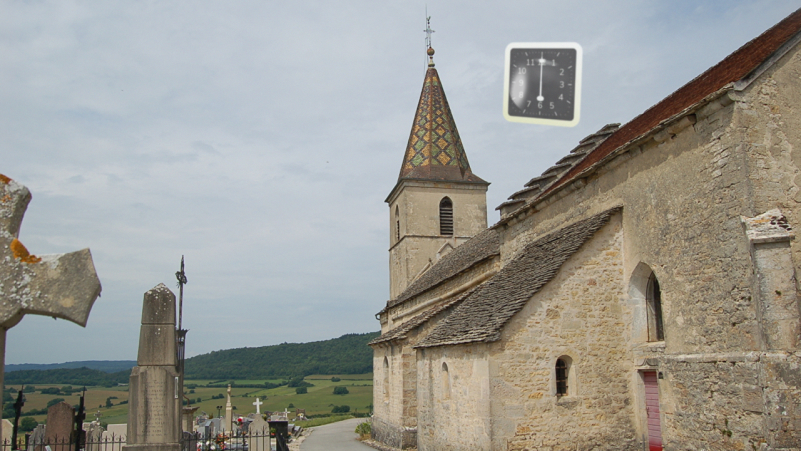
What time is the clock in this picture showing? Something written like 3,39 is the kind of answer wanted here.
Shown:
6,00
